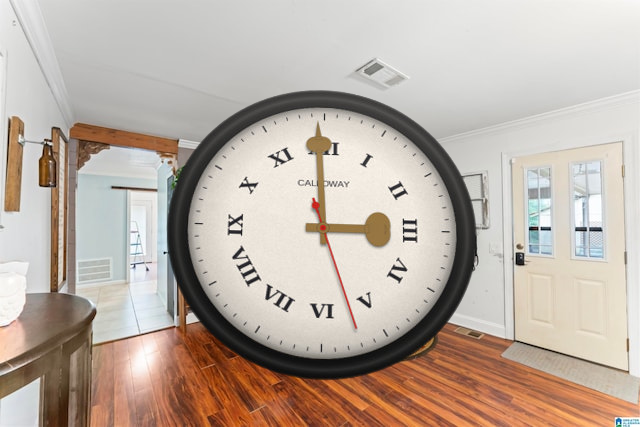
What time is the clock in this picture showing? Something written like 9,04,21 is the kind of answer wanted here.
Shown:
2,59,27
